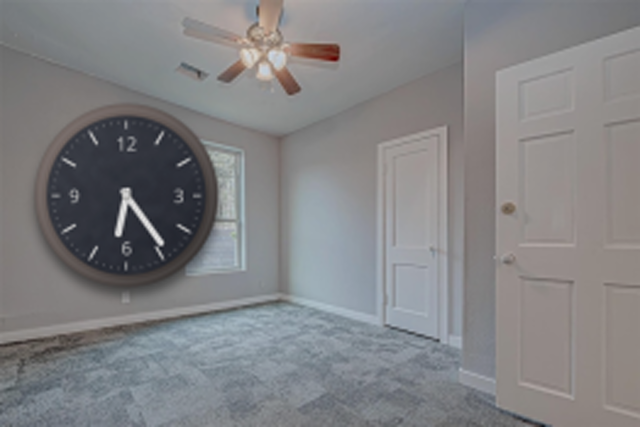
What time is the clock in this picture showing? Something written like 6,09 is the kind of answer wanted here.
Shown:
6,24
